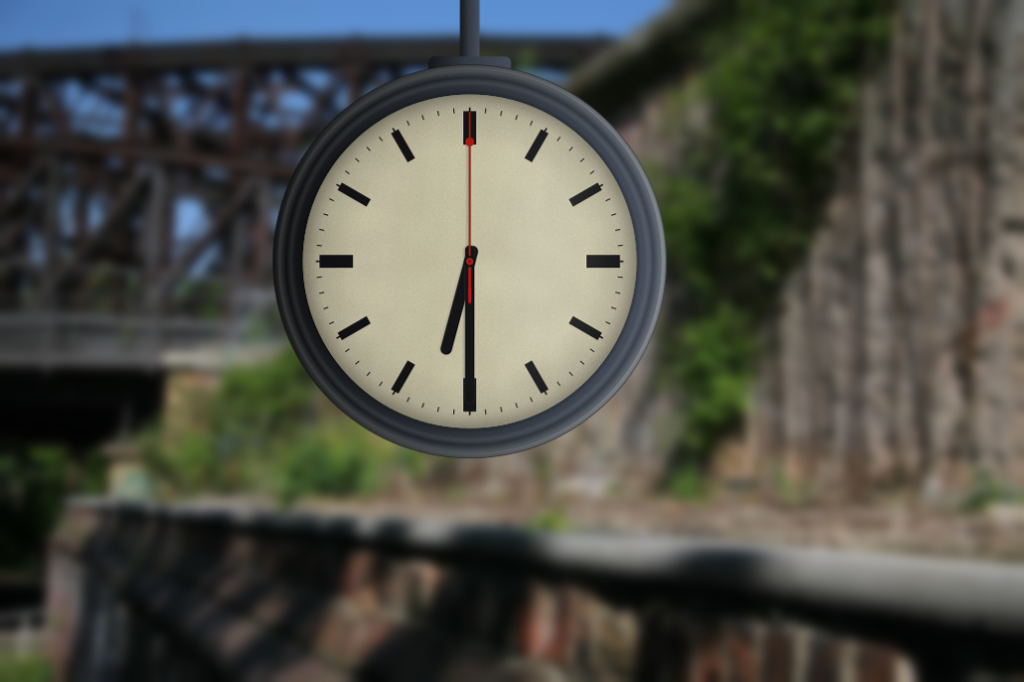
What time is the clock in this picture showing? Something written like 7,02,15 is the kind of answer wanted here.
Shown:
6,30,00
